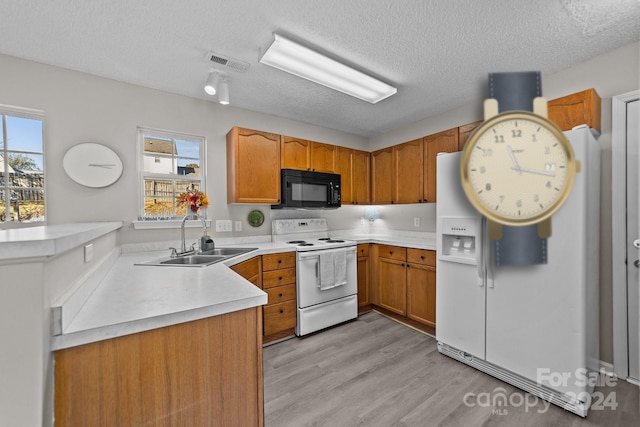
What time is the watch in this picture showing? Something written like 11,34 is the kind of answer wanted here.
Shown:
11,17
